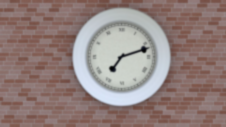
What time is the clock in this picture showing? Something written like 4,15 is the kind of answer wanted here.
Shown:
7,12
